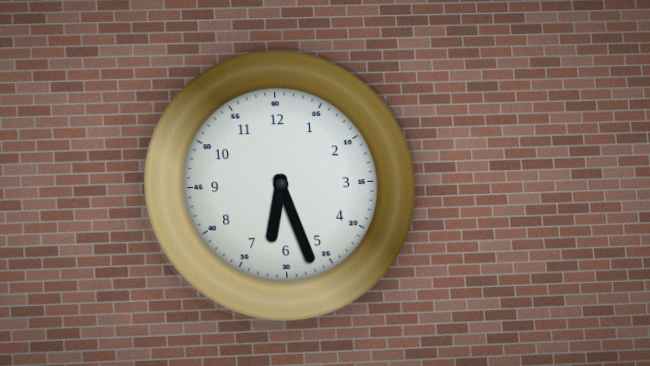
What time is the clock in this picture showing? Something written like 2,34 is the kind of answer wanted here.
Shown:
6,27
